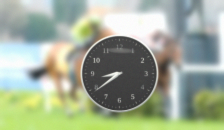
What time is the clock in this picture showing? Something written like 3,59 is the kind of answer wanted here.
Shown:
8,39
